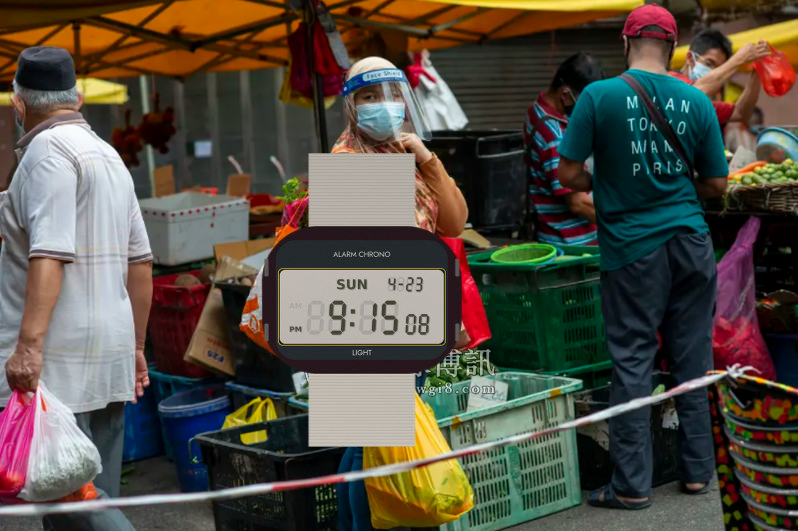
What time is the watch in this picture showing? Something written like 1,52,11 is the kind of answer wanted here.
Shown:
9,15,08
